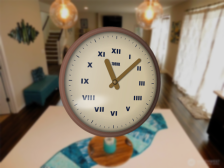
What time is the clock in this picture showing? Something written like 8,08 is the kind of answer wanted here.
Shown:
11,08
